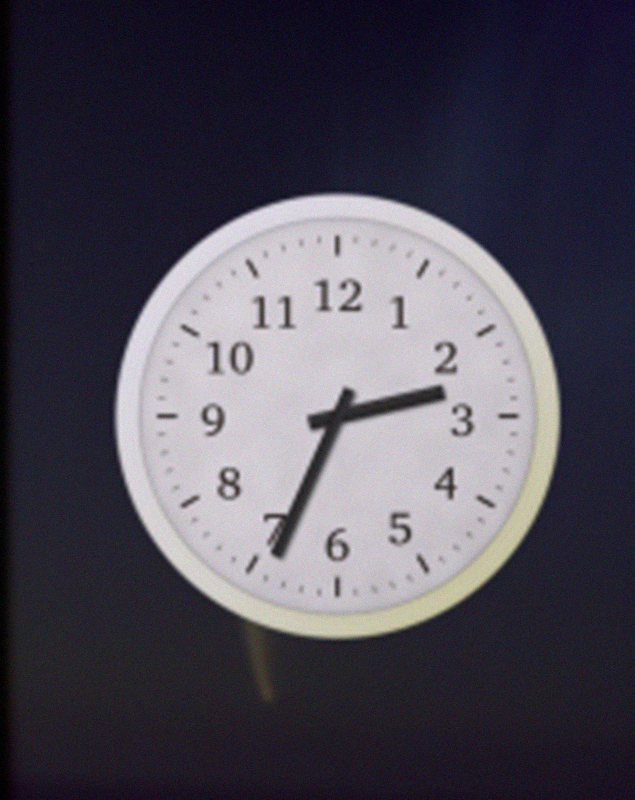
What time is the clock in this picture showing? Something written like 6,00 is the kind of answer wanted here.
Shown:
2,34
